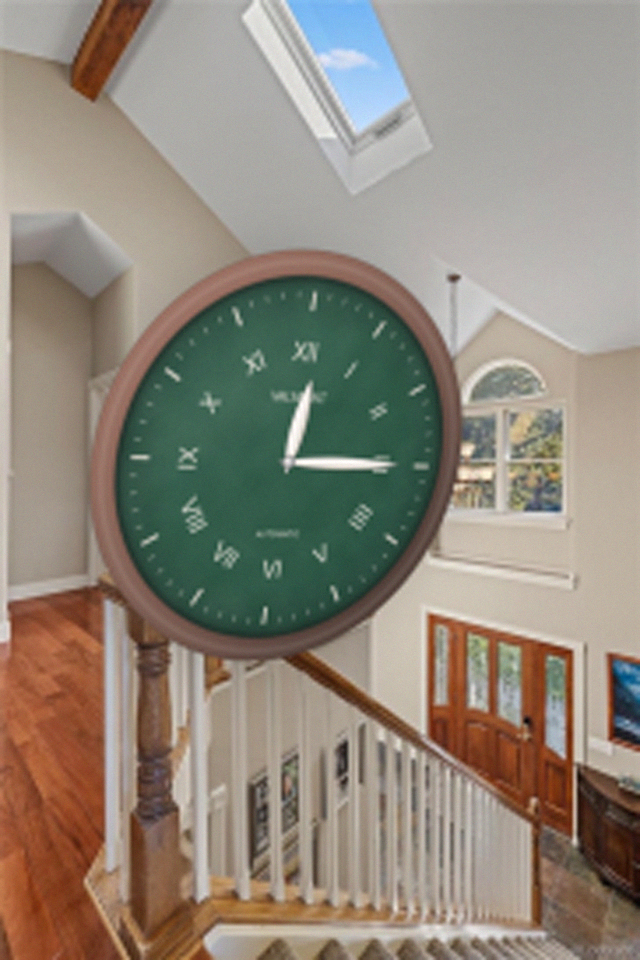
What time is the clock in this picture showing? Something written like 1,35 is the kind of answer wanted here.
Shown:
12,15
